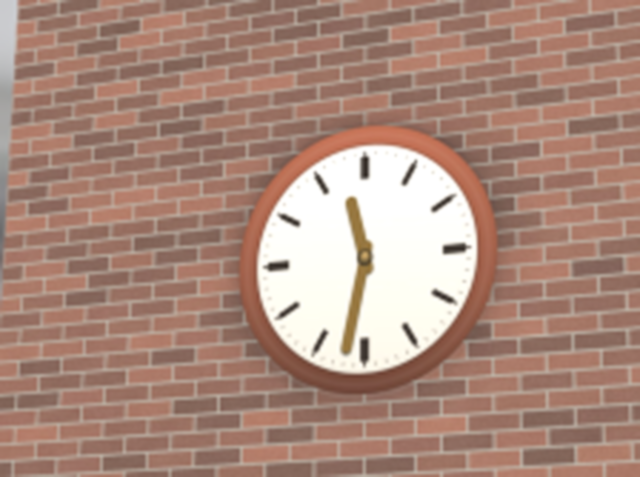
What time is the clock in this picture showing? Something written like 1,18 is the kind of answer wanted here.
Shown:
11,32
